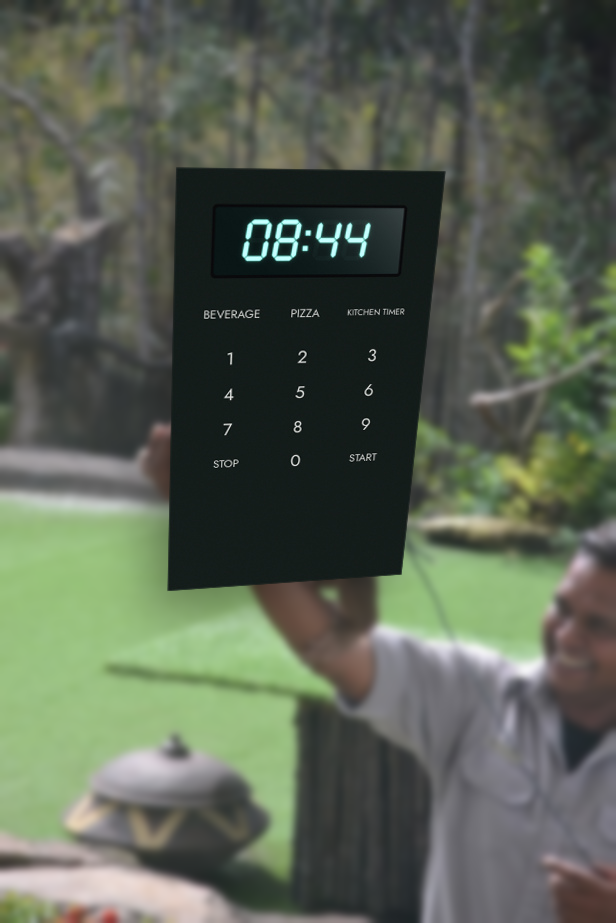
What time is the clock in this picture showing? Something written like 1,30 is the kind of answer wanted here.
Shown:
8,44
